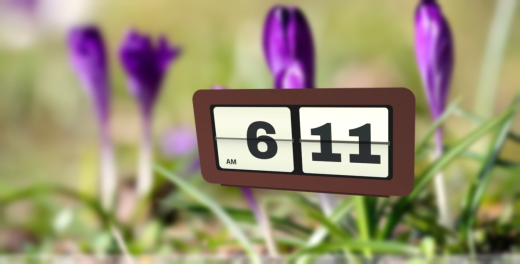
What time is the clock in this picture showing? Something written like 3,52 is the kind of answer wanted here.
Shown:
6,11
